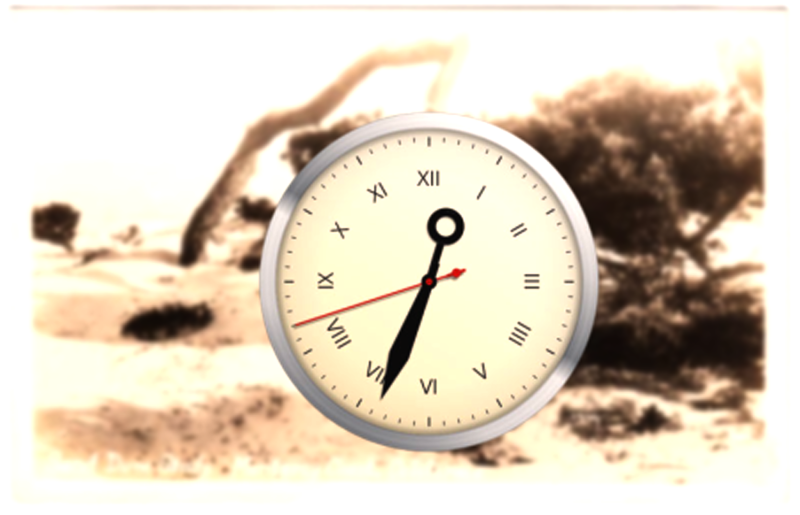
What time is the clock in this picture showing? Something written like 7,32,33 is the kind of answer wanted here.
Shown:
12,33,42
